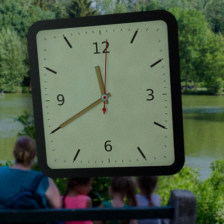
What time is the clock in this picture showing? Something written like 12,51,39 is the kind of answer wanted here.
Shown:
11,40,01
